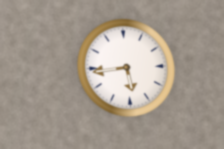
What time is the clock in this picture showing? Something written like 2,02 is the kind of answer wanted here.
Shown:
5,44
